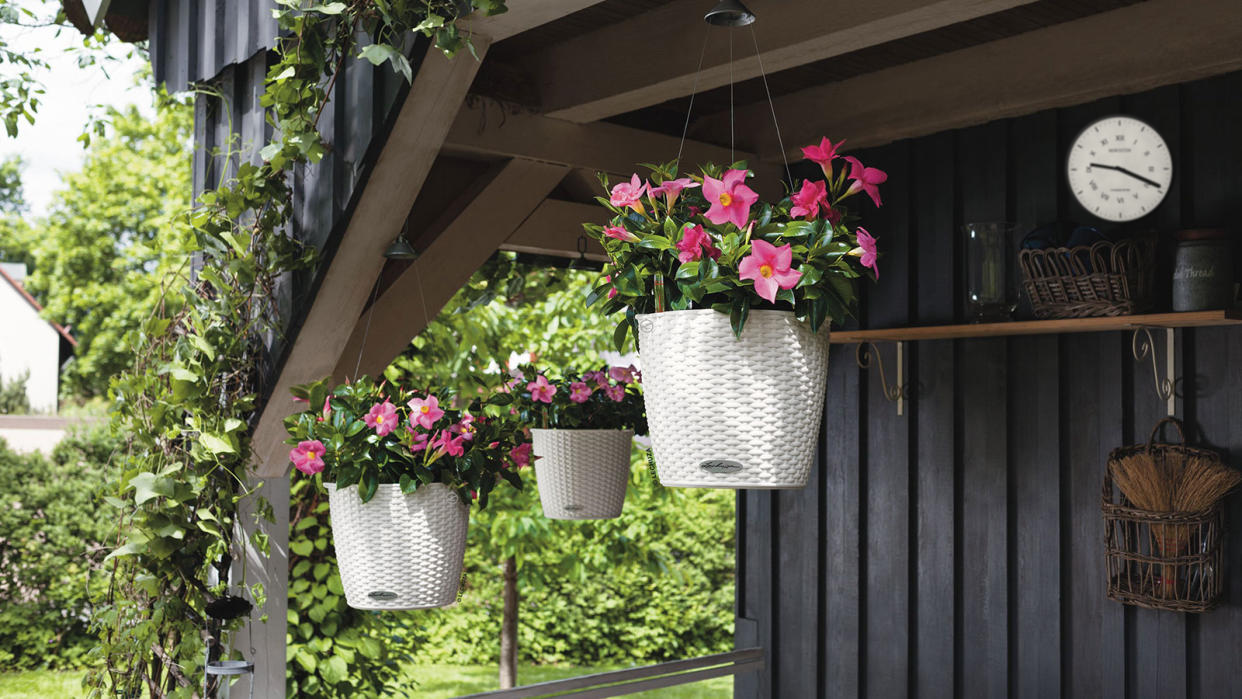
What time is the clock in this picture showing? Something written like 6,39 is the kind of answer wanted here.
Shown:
9,19
